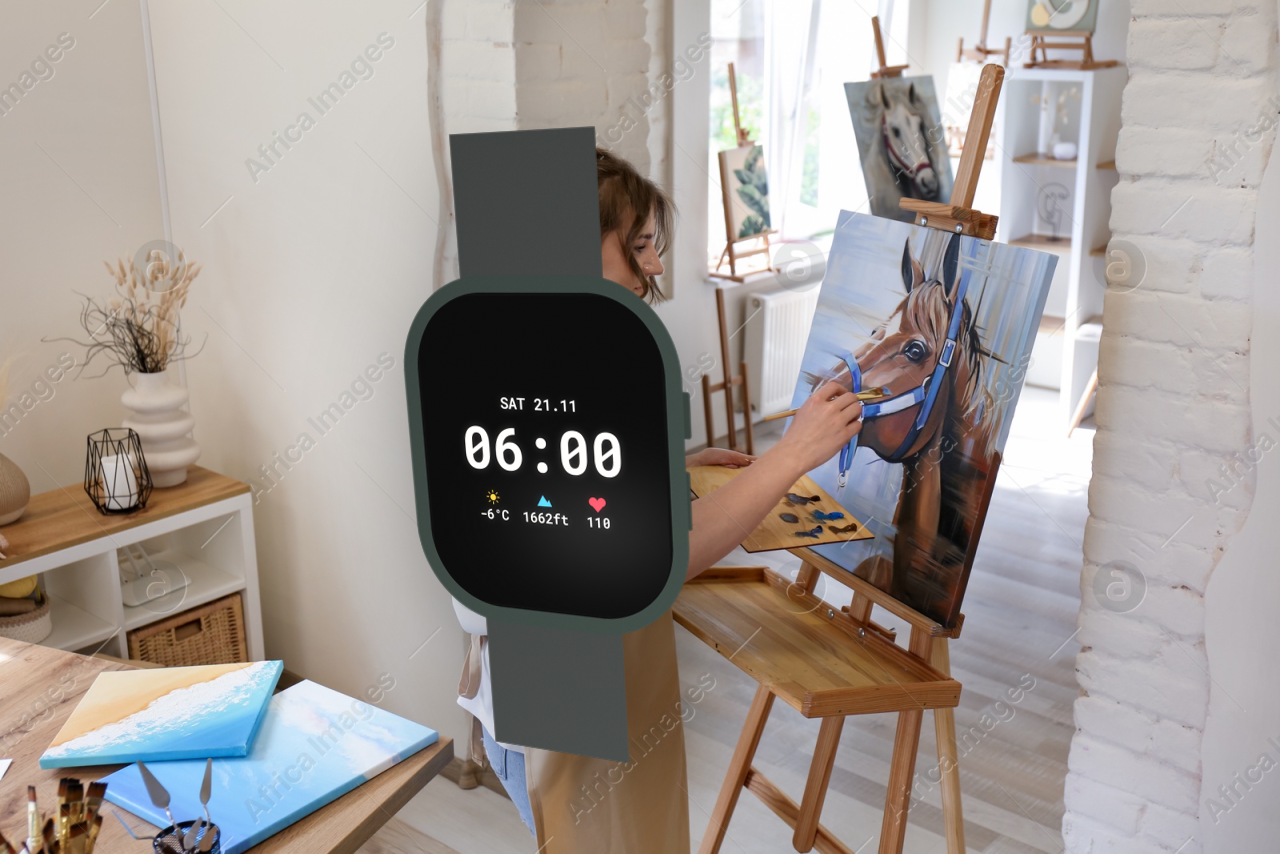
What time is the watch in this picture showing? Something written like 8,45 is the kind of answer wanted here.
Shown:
6,00
